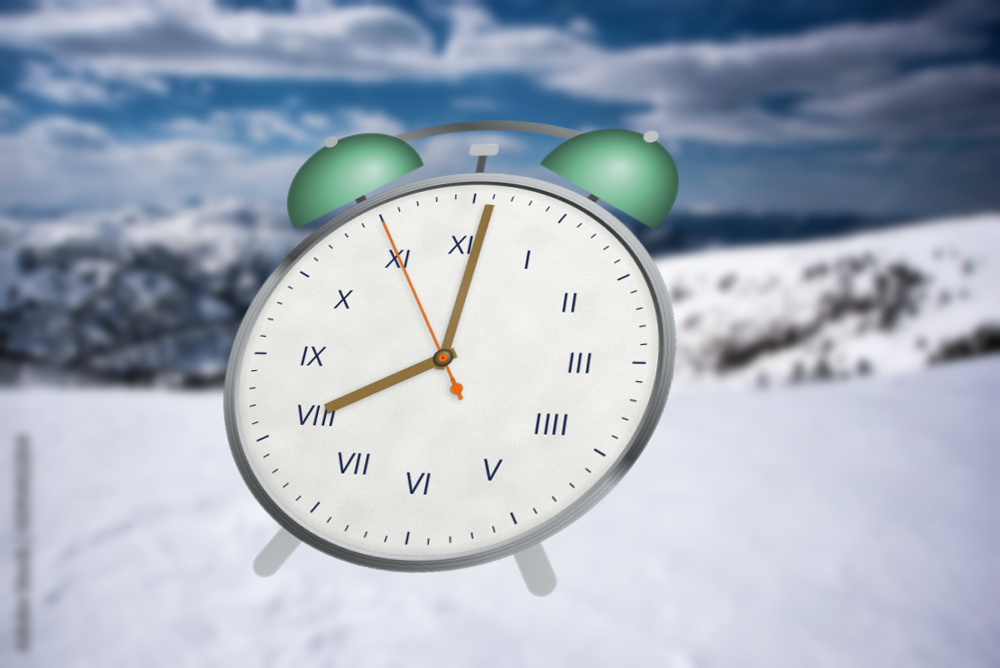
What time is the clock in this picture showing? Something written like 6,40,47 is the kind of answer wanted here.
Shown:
8,00,55
